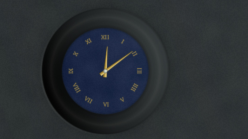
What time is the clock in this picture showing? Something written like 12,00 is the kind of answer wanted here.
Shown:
12,09
